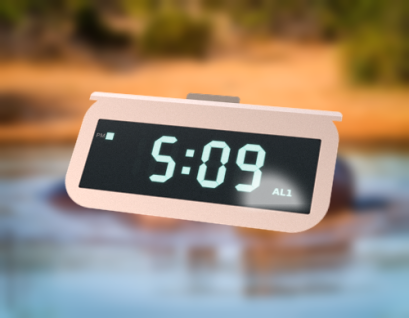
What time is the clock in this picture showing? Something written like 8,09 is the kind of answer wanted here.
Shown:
5,09
